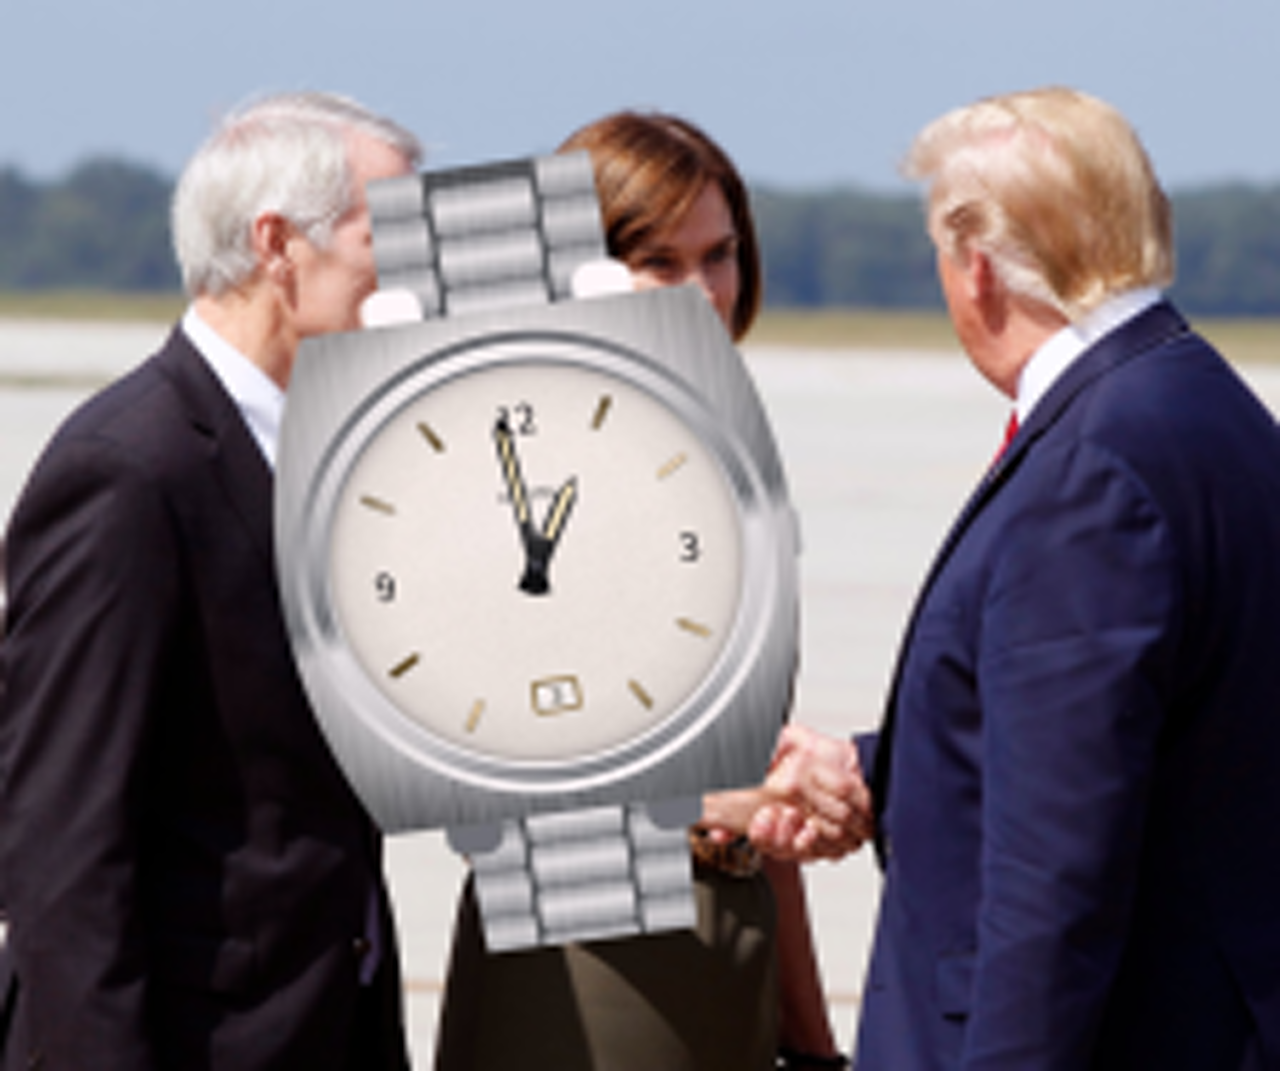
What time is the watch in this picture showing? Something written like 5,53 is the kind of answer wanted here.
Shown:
12,59
